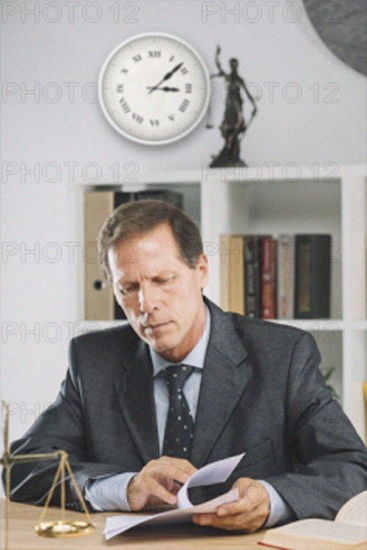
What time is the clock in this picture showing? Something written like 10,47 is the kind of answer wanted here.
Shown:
3,08
